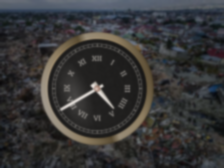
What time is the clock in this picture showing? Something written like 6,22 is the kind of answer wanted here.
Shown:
4,40
